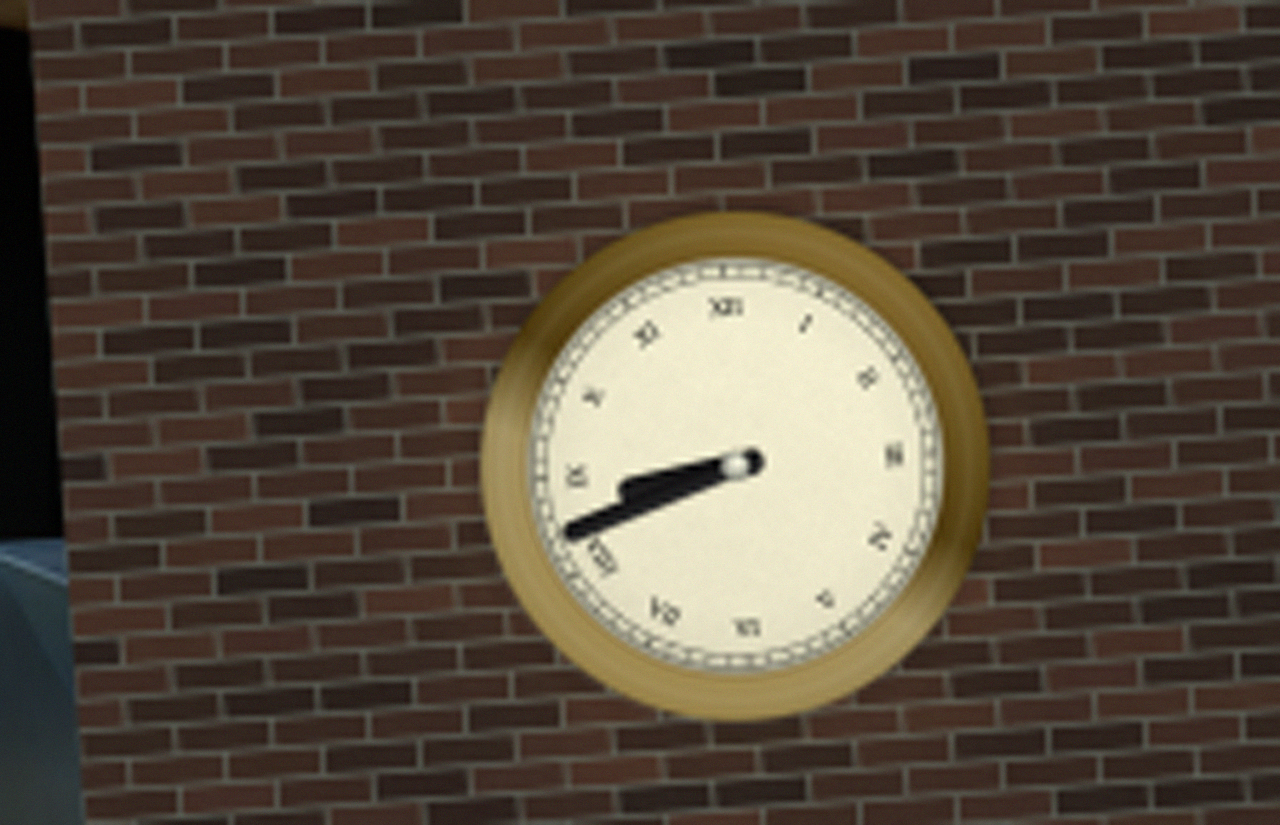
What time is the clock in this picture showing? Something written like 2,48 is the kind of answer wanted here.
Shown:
8,42
